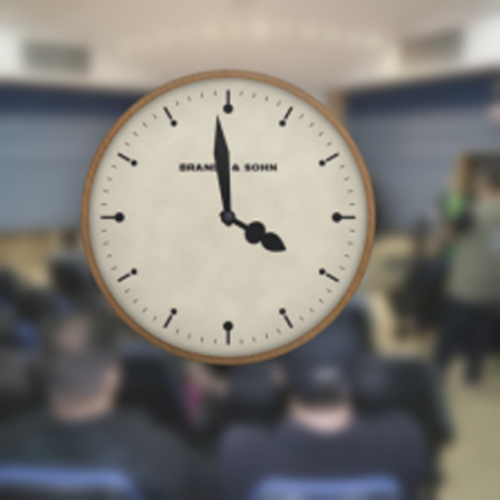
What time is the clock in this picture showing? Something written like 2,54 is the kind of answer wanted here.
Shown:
3,59
